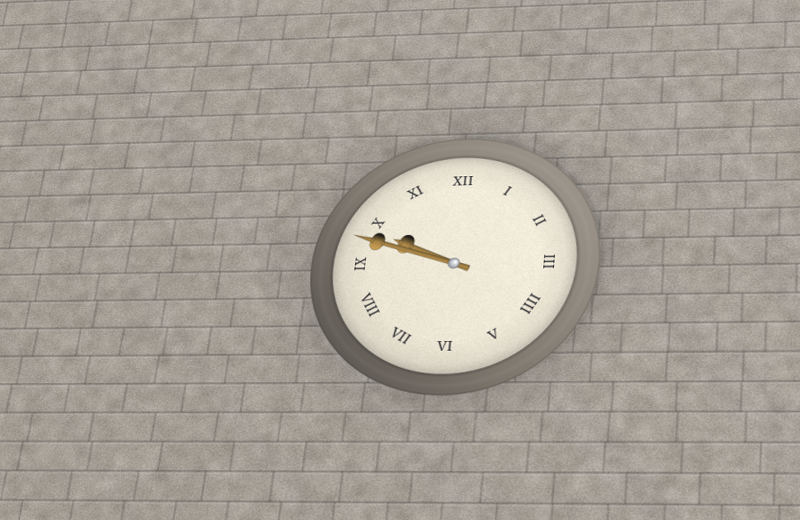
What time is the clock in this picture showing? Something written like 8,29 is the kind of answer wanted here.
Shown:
9,48
